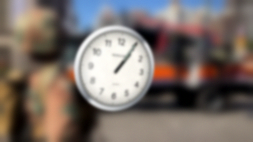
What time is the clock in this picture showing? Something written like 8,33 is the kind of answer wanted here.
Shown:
1,05
